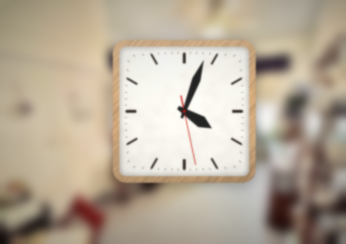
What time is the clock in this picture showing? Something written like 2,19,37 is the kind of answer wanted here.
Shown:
4,03,28
